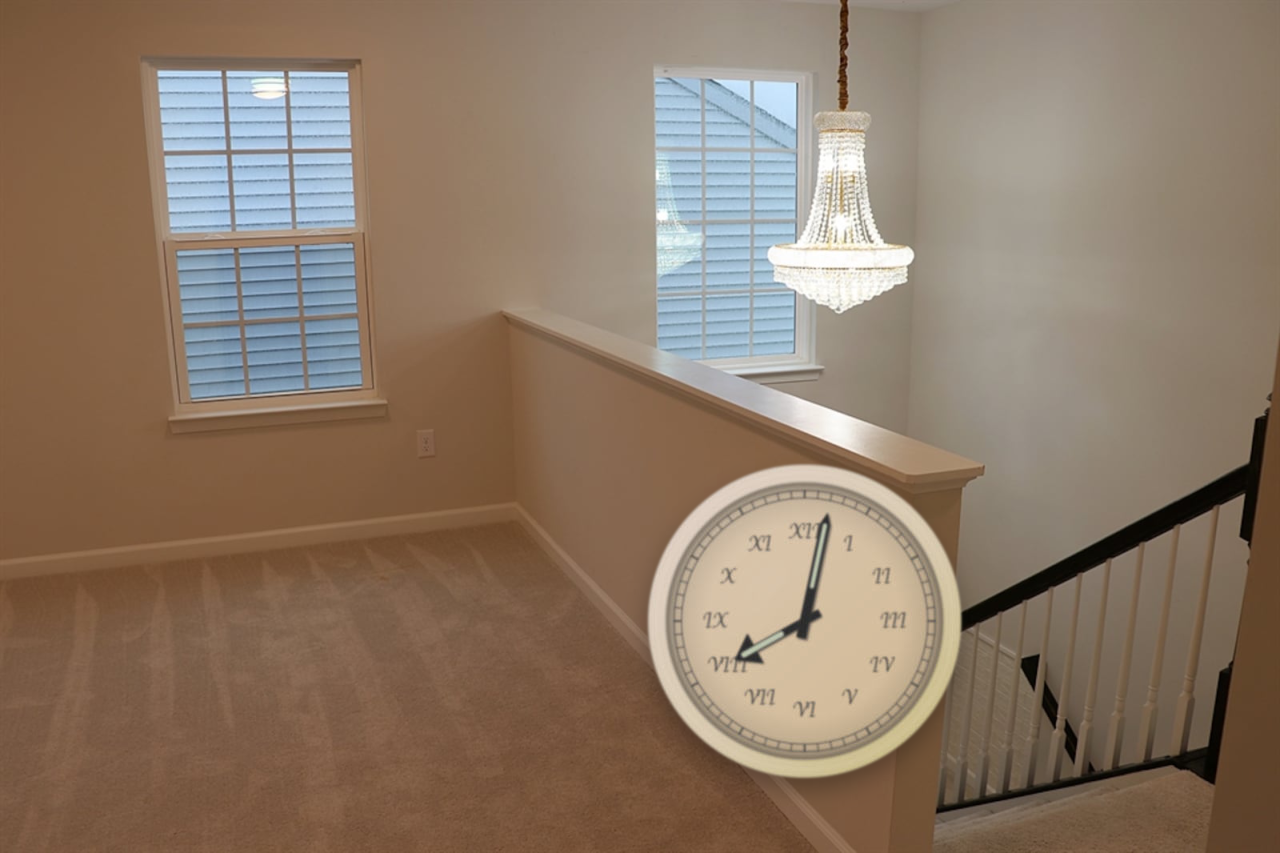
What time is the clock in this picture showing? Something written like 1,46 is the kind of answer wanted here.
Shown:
8,02
